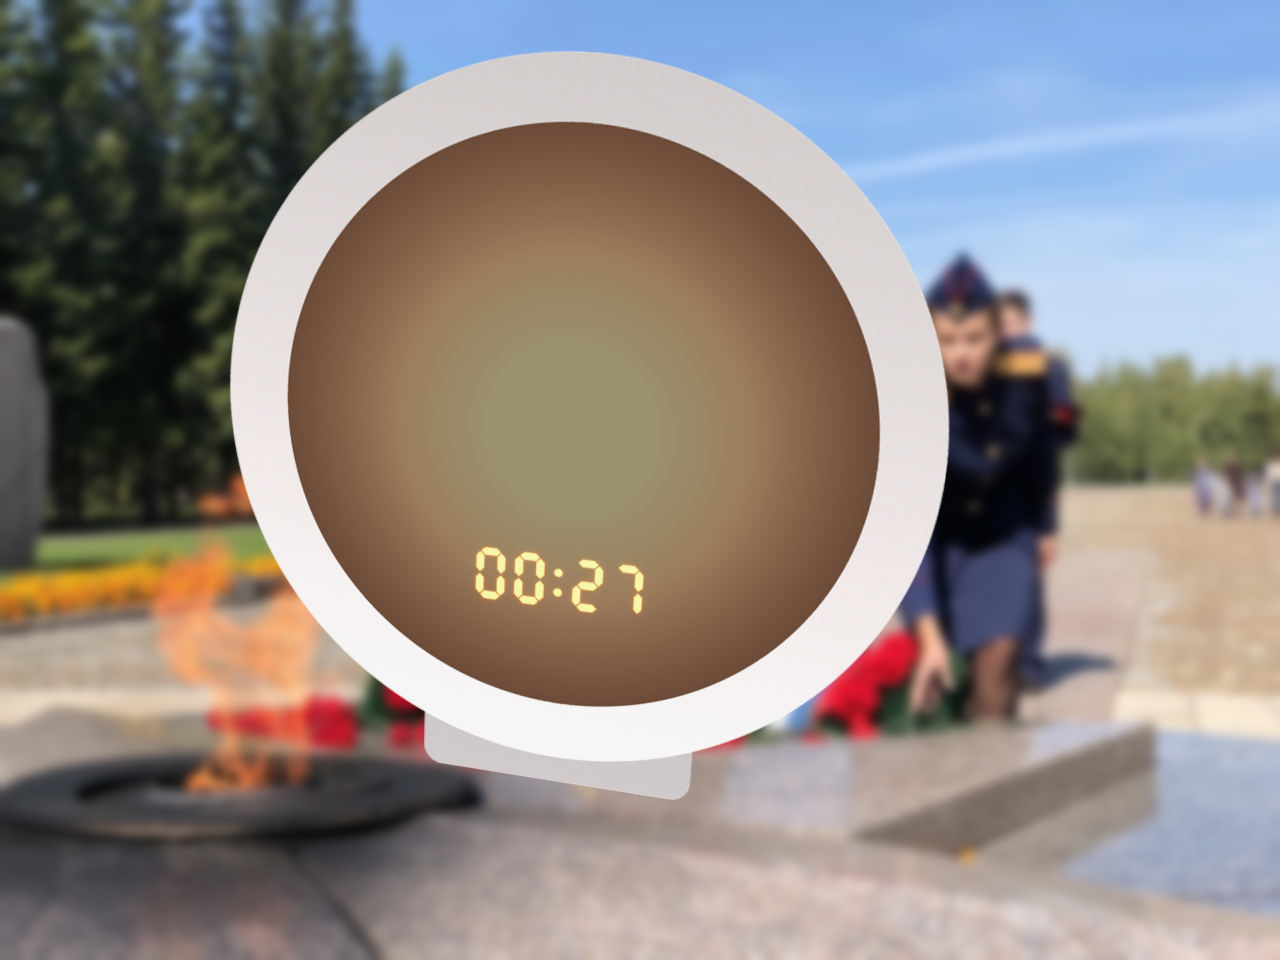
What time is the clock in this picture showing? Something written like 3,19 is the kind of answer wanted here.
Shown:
0,27
